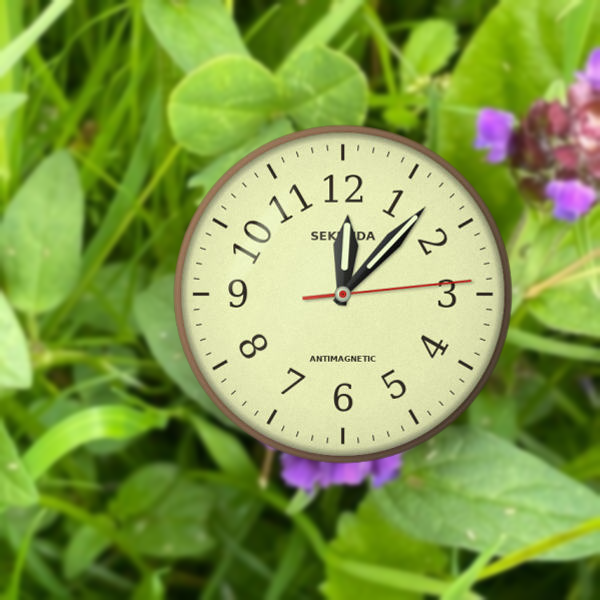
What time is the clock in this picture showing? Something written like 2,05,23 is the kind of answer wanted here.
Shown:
12,07,14
